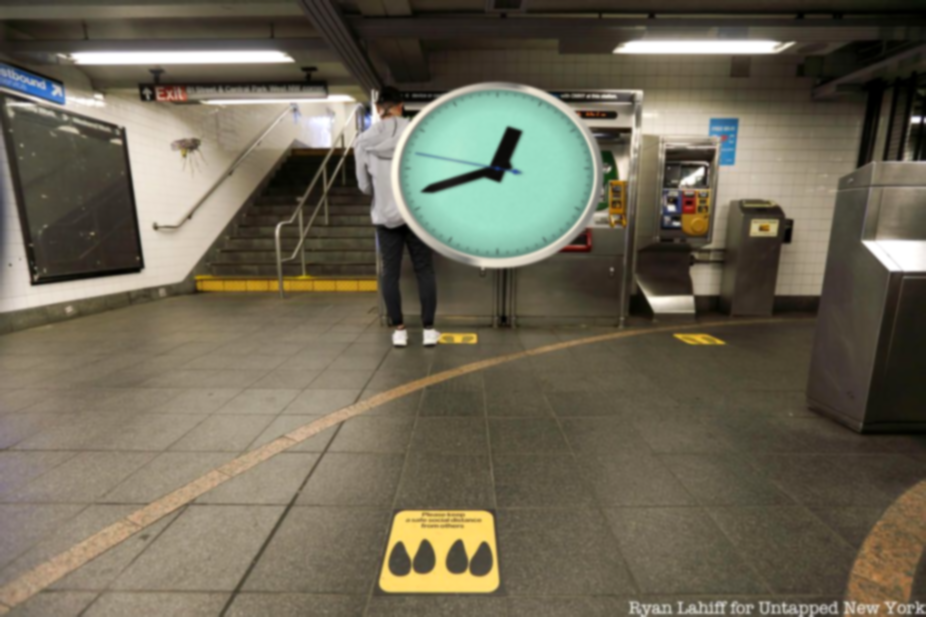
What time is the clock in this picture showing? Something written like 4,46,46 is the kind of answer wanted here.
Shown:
12,41,47
